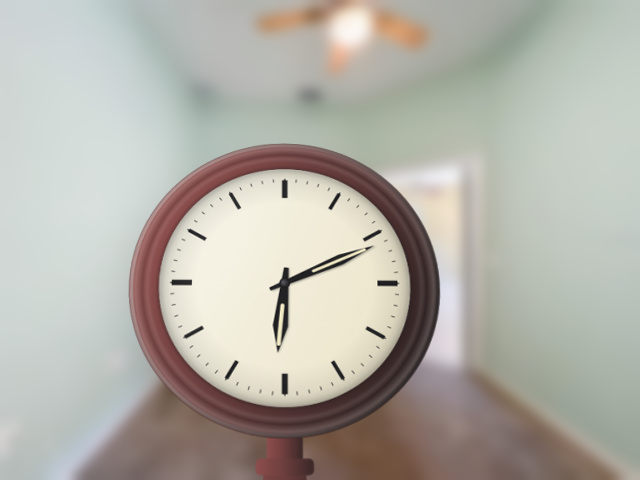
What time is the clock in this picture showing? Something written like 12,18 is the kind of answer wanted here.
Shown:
6,11
